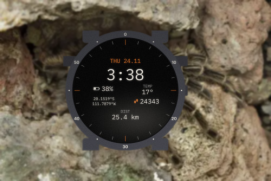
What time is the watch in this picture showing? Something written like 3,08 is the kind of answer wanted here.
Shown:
3,38
